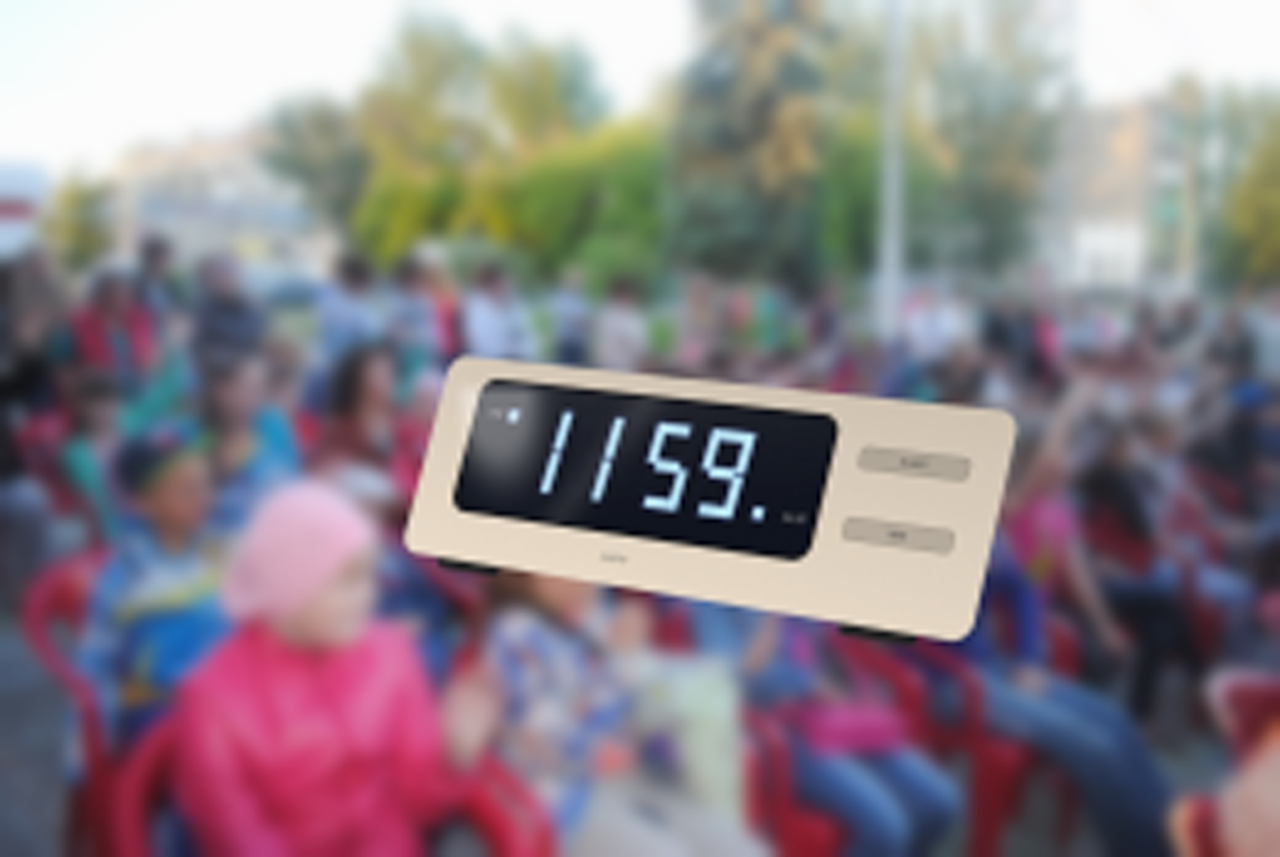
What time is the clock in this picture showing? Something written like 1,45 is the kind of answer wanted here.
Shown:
11,59
